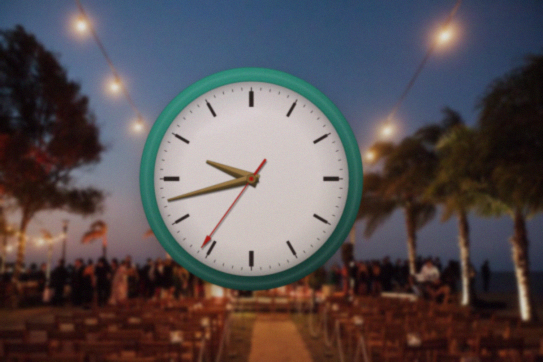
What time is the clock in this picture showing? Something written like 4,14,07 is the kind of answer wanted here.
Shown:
9,42,36
